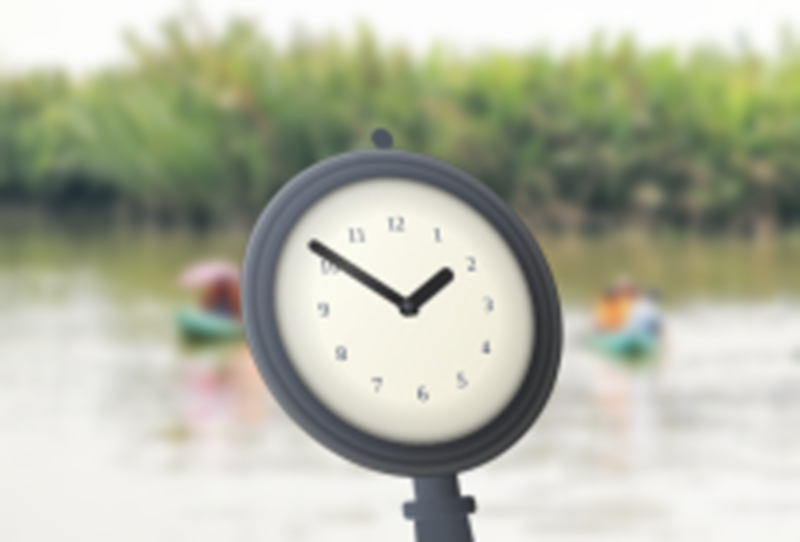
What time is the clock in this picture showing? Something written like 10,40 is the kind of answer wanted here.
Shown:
1,51
